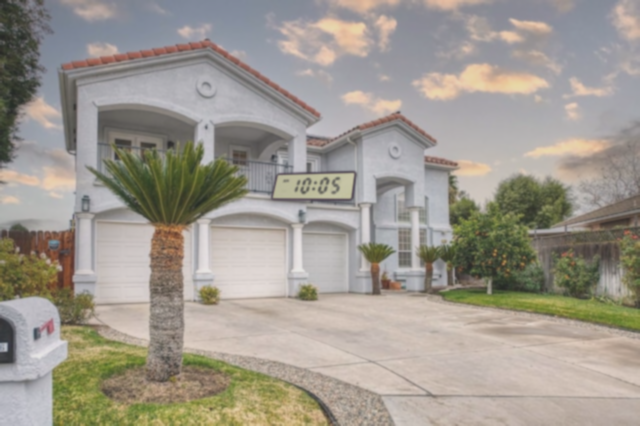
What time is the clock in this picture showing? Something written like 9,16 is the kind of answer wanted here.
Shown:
10,05
